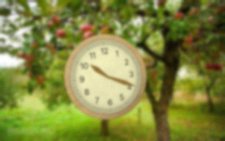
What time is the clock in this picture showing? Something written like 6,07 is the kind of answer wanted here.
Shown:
10,19
